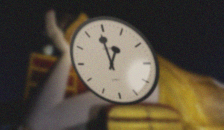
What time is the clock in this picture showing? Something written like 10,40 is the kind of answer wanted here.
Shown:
12,59
